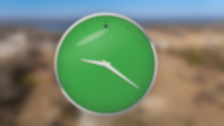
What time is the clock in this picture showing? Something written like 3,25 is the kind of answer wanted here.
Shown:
9,21
